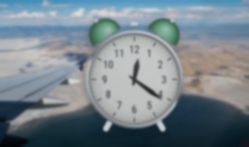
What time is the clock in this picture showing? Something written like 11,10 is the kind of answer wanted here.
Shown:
12,21
